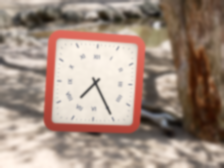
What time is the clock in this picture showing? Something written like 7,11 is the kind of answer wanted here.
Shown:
7,25
